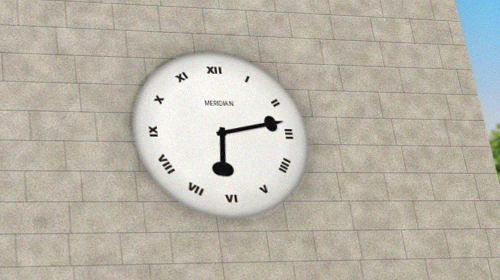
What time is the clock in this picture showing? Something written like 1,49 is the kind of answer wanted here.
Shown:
6,13
